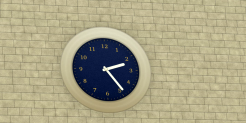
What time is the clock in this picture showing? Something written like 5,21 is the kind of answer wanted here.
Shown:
2,24
